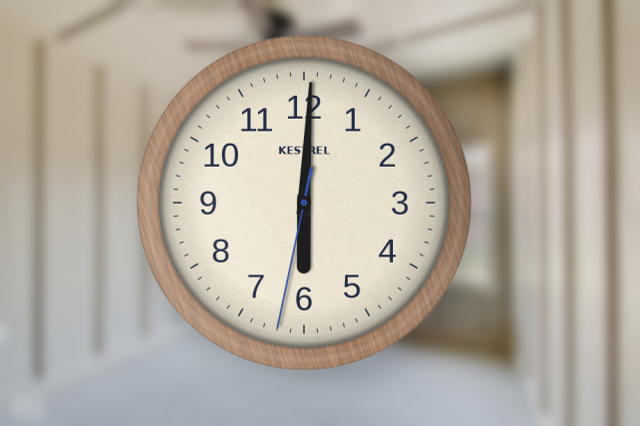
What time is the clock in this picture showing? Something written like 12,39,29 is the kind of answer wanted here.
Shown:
6,00,32
